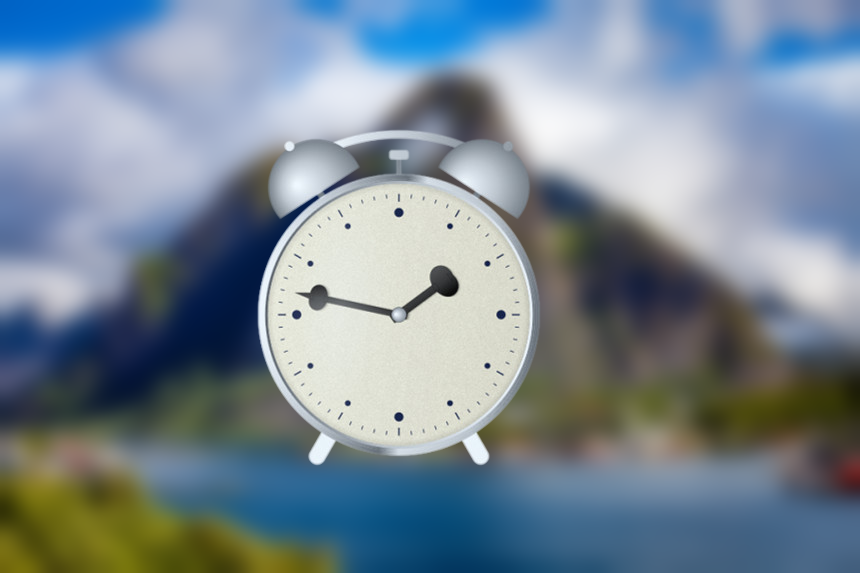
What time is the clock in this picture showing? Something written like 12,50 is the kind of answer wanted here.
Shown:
1,47
